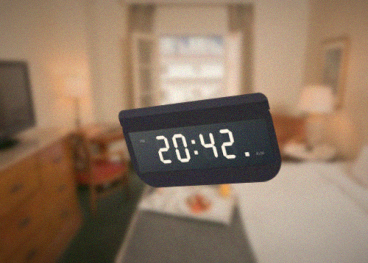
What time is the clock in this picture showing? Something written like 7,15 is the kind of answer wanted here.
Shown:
20,42
